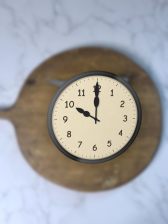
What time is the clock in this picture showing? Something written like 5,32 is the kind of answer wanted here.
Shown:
10,00
